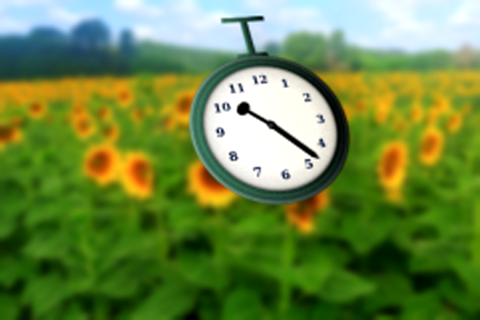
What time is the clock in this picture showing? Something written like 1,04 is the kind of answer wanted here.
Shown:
10,23
